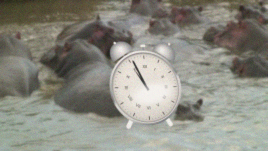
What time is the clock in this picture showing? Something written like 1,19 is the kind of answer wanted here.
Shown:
10,56
